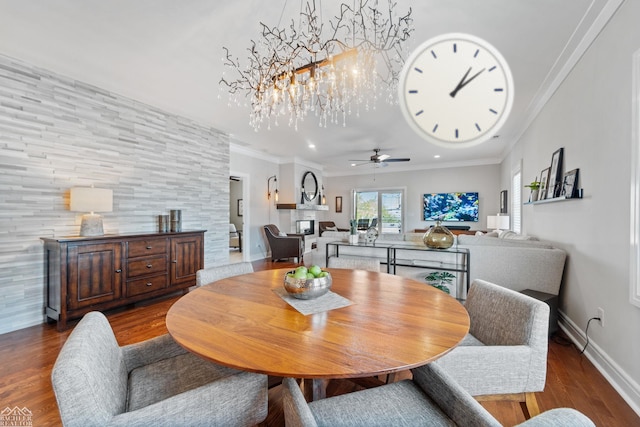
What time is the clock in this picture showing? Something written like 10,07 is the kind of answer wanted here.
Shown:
1,09
